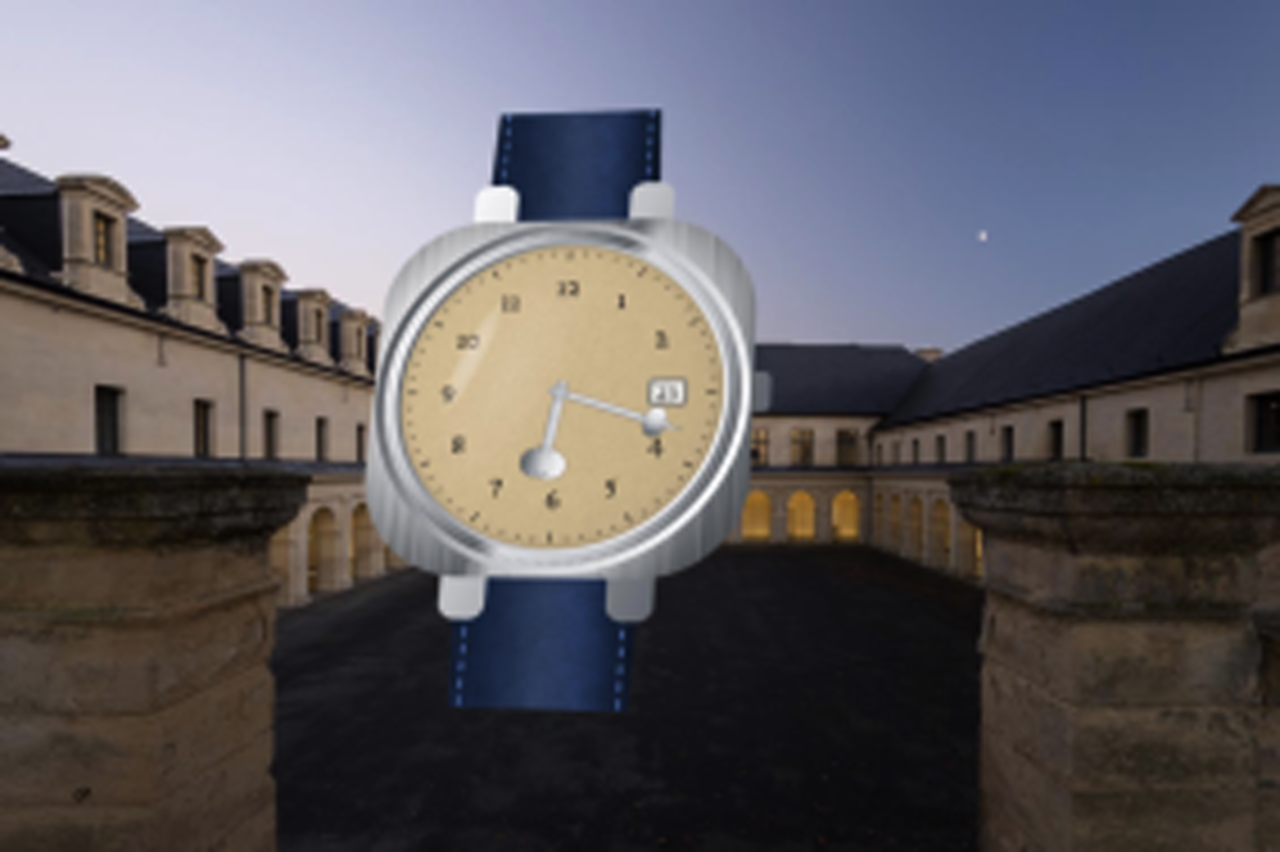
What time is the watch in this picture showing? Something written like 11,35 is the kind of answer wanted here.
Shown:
6,18
